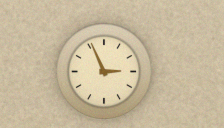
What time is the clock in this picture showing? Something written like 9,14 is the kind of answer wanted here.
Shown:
2,56
